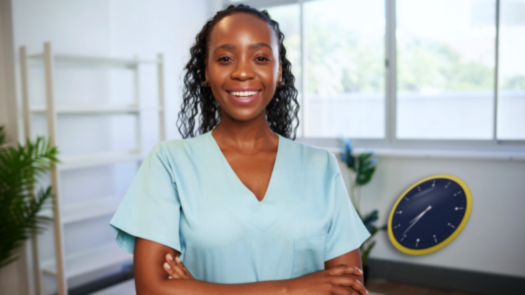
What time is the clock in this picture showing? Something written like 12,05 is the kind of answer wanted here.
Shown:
7,36
